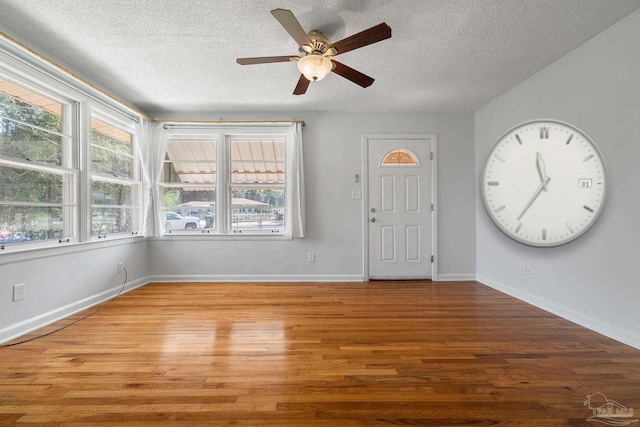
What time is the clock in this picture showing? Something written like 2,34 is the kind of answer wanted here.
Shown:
11,36
